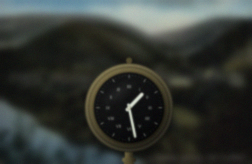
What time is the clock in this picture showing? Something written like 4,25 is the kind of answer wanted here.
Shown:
1,28
